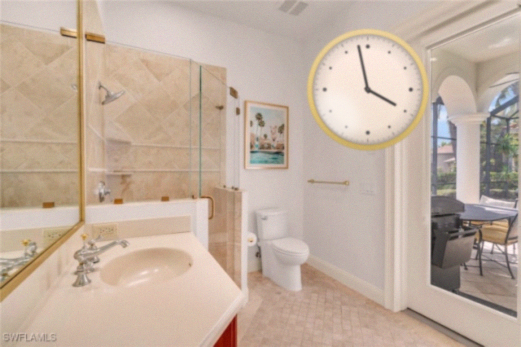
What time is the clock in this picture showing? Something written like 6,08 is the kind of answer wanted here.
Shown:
3,58
